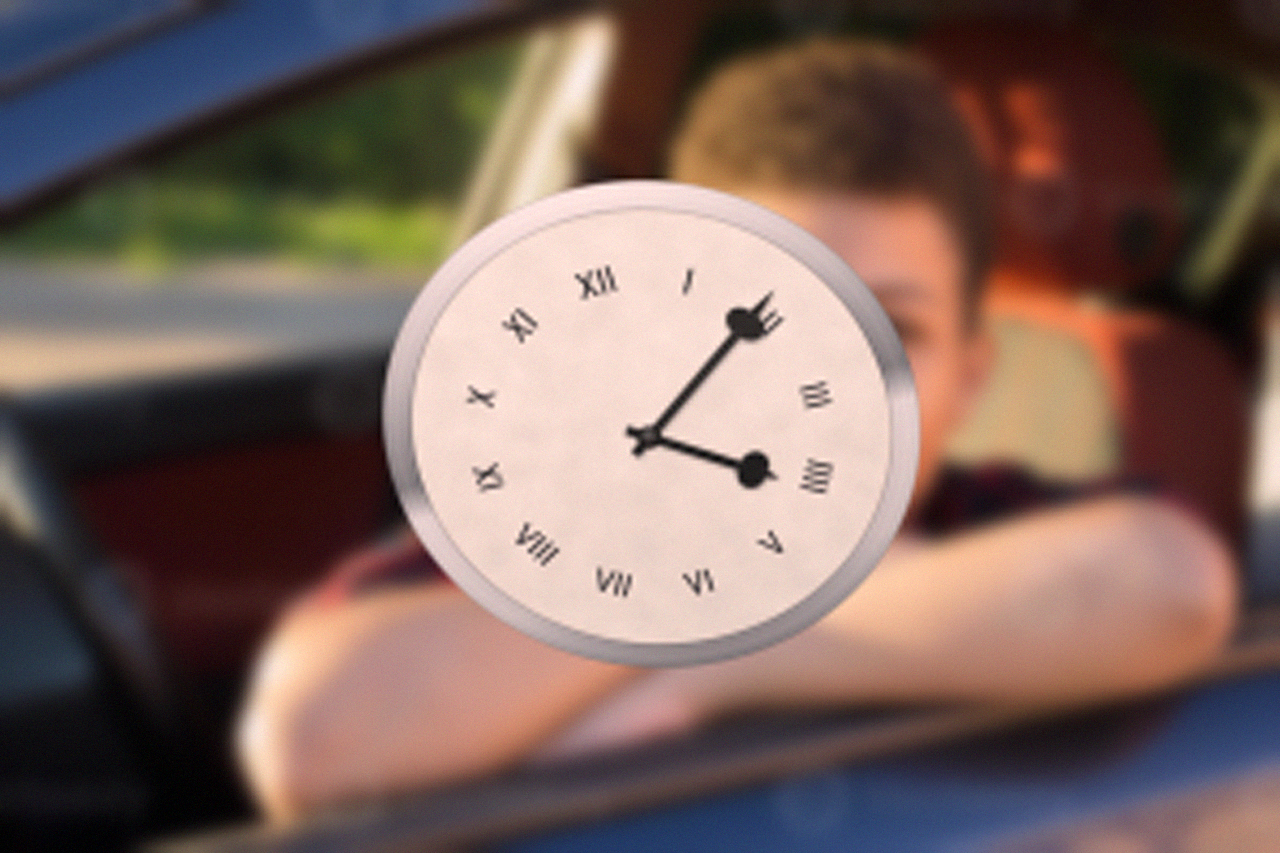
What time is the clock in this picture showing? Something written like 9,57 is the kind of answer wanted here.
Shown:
4,09
